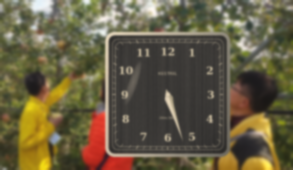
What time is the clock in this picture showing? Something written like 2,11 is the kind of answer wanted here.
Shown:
5,27
